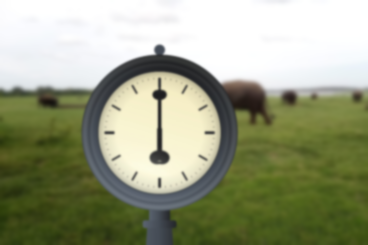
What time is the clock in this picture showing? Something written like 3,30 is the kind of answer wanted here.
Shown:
6,00
